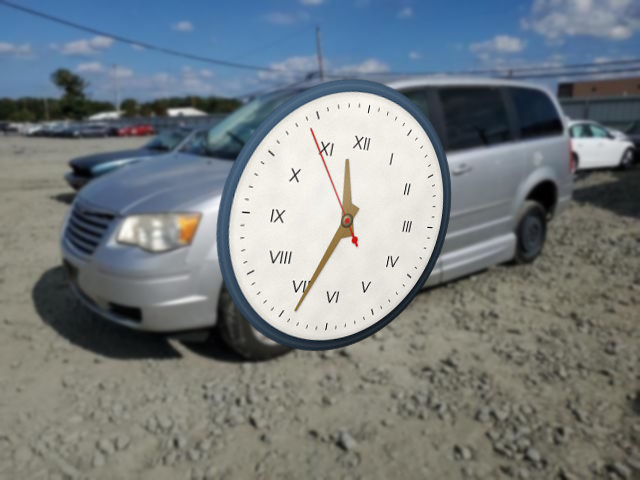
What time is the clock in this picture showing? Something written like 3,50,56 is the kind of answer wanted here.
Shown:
11,33,54
